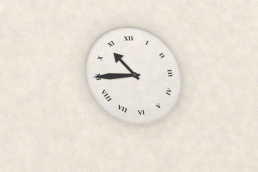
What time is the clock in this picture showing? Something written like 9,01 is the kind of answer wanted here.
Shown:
10,45
